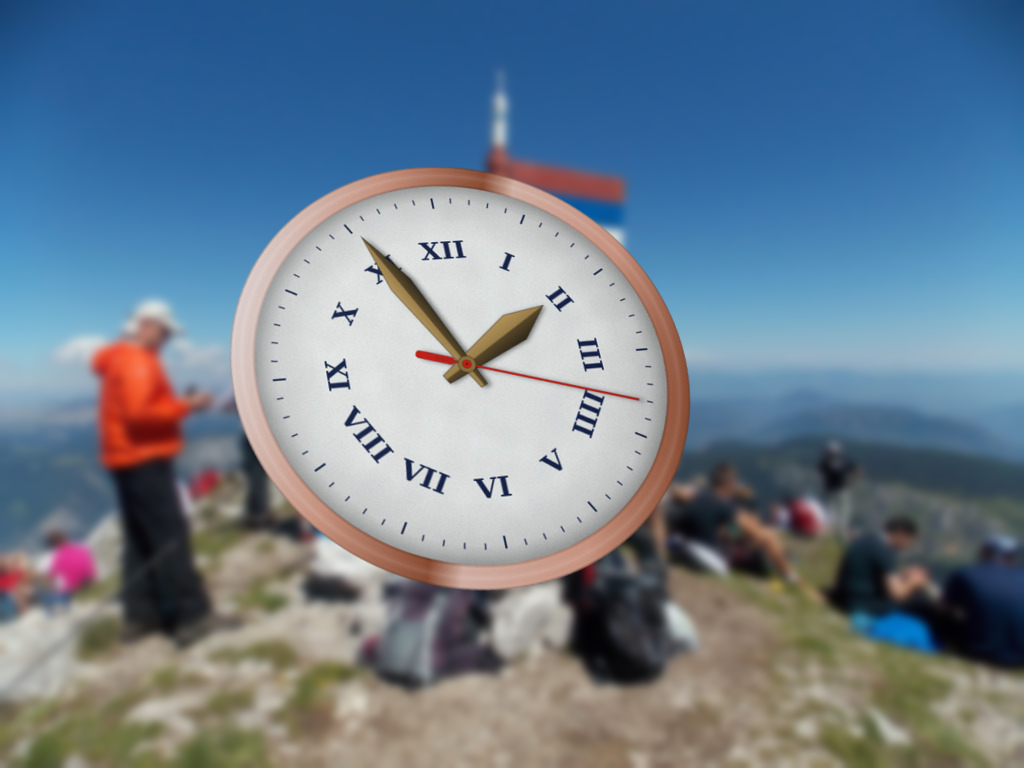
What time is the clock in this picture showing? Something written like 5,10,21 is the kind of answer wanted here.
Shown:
1,55,18
